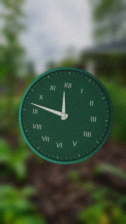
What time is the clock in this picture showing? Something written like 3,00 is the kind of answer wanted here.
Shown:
11,47
